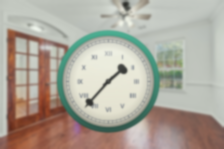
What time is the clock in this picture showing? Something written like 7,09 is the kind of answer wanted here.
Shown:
1,37
